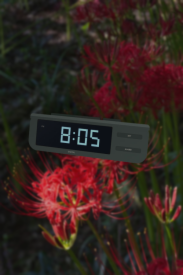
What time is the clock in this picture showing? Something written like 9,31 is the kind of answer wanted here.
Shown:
8,05
